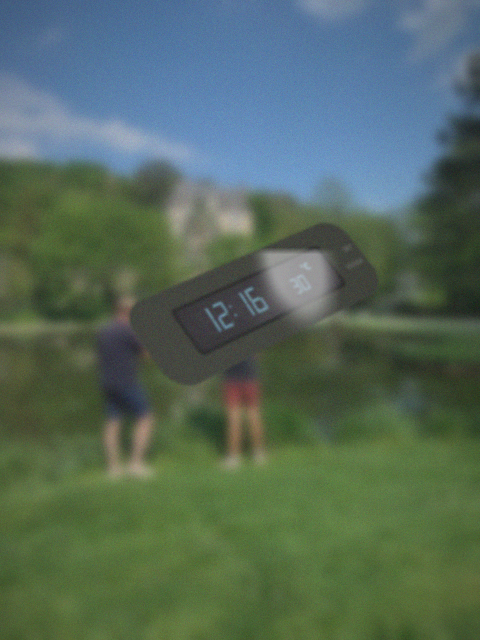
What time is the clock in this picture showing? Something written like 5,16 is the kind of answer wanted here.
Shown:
12,16
